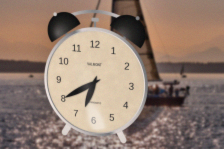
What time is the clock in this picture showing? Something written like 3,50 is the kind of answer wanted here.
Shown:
6,40
